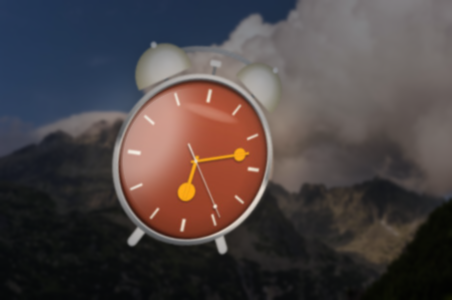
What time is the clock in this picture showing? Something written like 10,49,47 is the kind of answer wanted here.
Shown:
6,12,24
